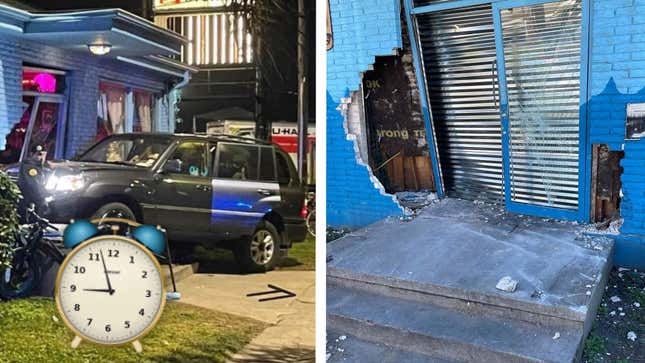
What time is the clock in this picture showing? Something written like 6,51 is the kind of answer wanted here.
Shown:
8,57
